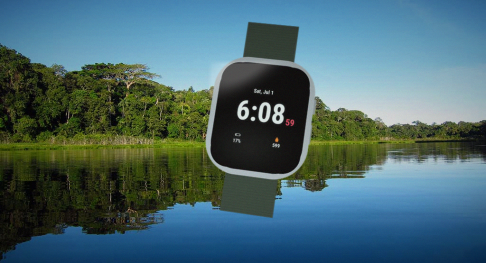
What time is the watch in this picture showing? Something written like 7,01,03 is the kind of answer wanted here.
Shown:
6,08,59
